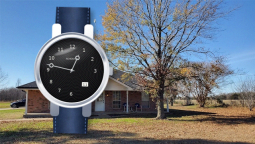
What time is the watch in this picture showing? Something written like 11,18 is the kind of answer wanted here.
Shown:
12,47
